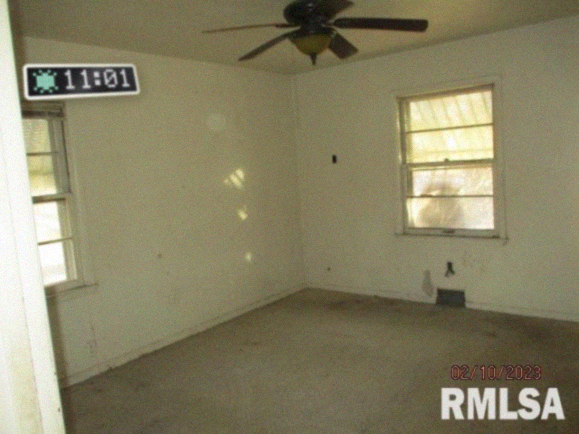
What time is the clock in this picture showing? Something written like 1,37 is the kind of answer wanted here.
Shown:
11,01
